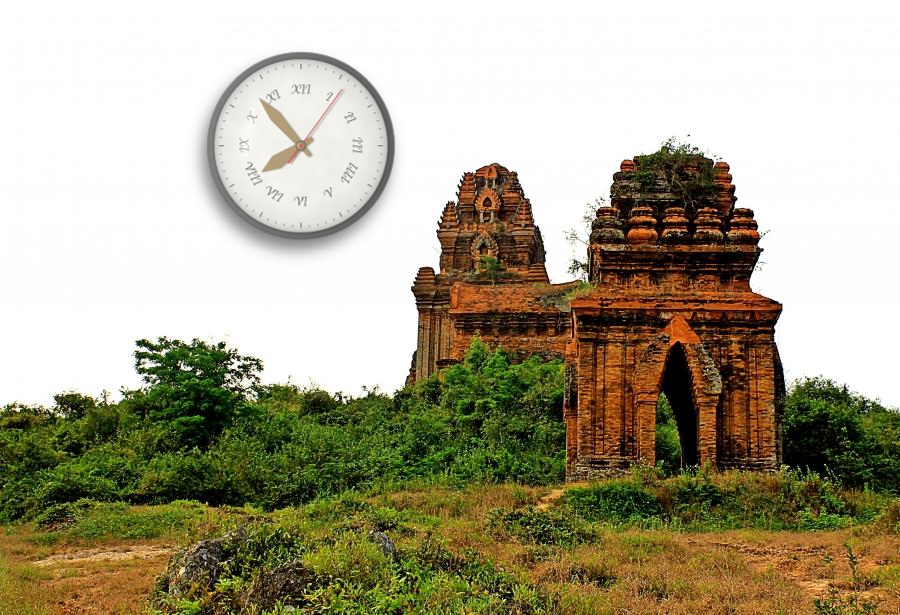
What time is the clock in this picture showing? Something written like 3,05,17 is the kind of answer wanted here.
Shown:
7,53,06
